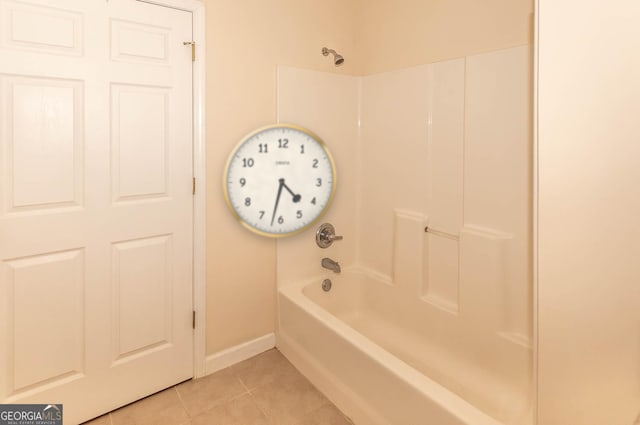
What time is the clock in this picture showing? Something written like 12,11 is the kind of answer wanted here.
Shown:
4,32
